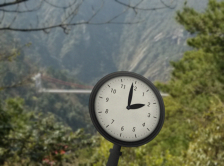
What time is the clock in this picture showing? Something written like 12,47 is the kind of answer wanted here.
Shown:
1,59
